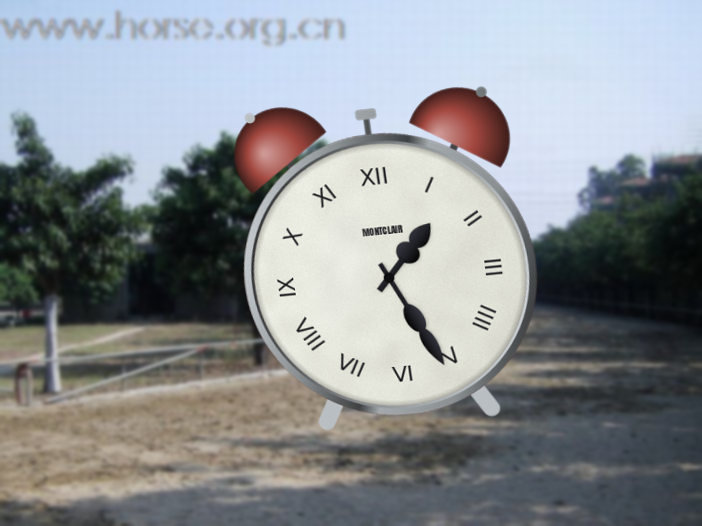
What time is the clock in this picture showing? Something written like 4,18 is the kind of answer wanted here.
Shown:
1,26
